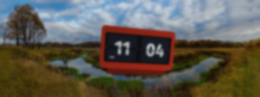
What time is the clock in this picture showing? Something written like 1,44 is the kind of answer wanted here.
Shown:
11,04
